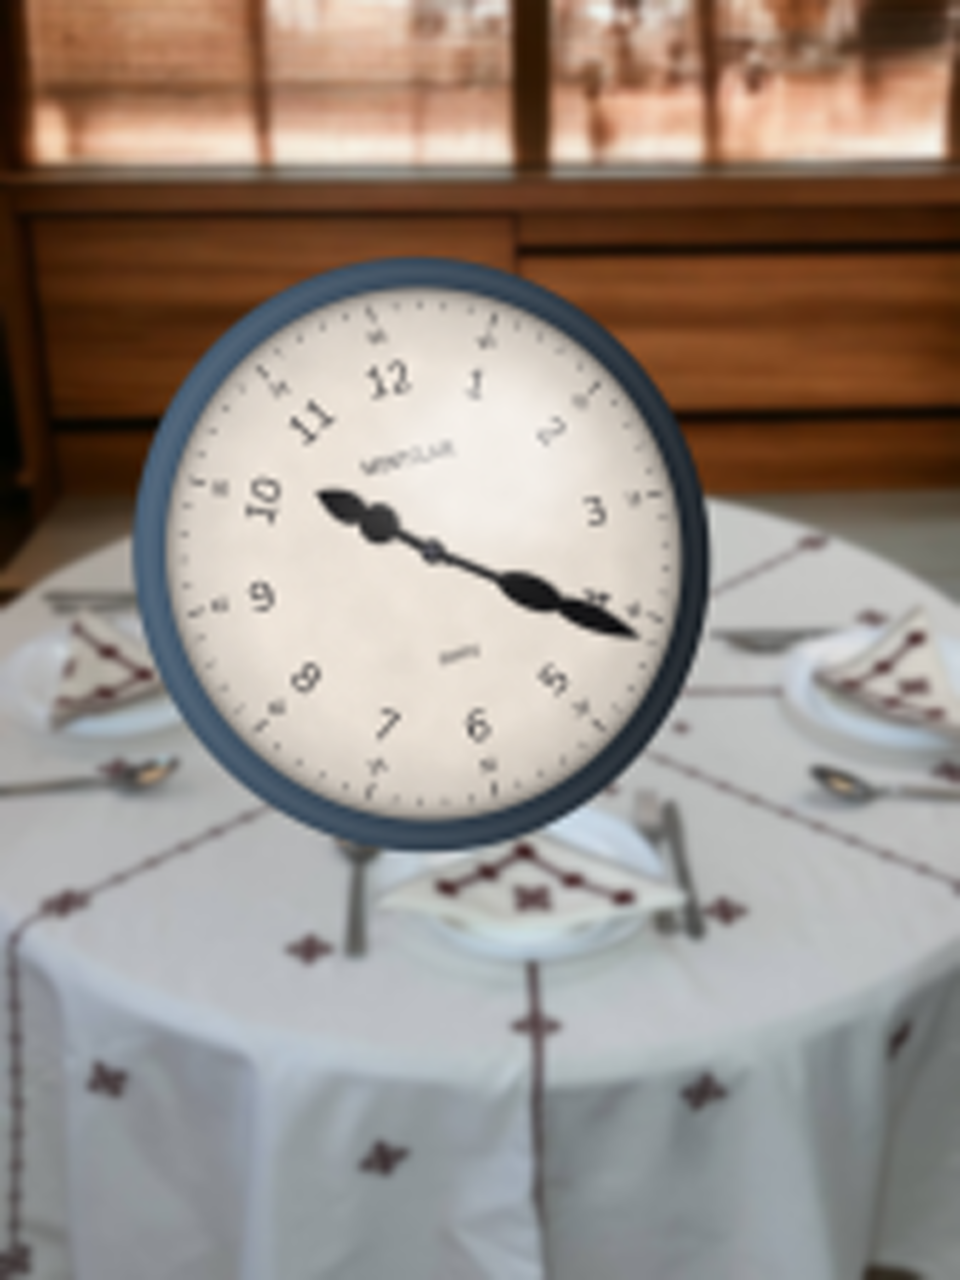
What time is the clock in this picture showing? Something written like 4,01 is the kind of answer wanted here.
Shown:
10,21
